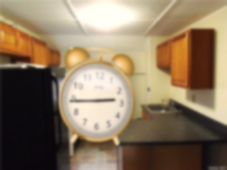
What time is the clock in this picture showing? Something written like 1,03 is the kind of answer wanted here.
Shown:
2,44
